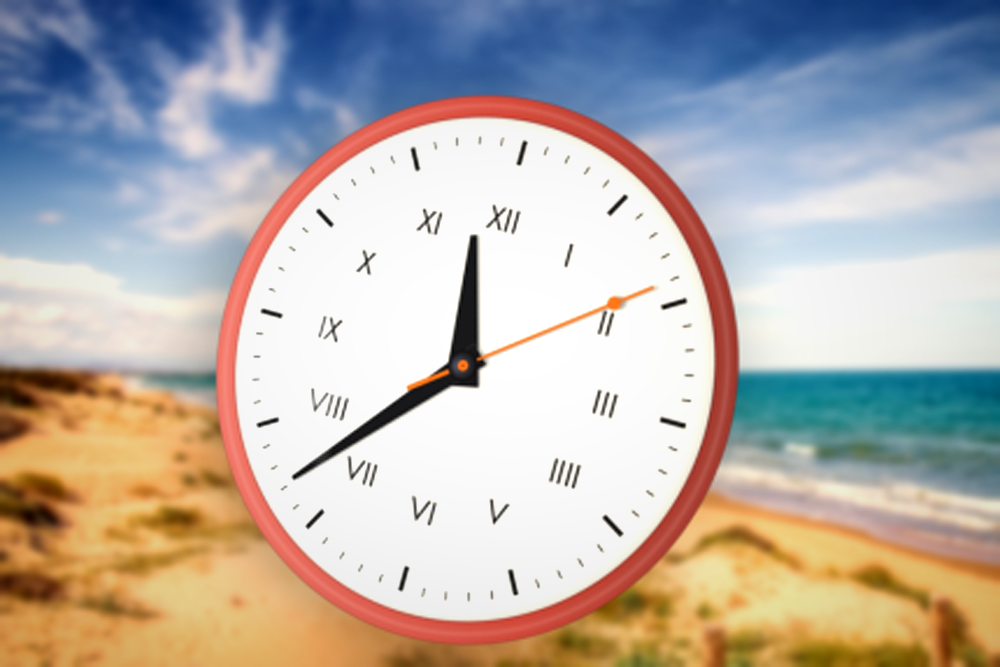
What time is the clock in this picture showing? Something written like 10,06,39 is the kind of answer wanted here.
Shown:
11,37,09
